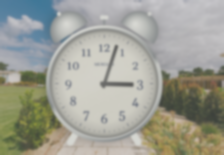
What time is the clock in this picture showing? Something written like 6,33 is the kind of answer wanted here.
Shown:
3,03
